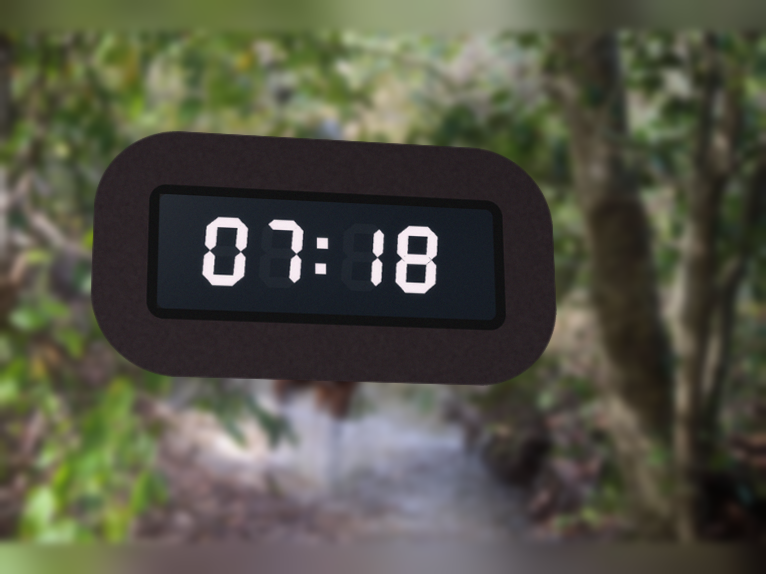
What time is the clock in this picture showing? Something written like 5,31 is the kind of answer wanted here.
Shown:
7,18
